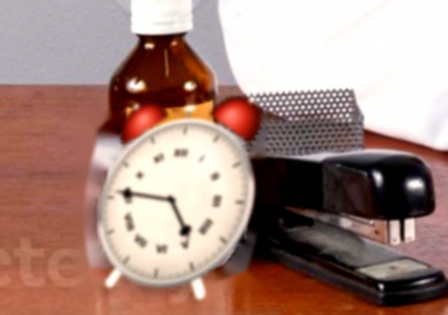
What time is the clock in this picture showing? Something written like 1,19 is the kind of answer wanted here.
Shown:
4,46
